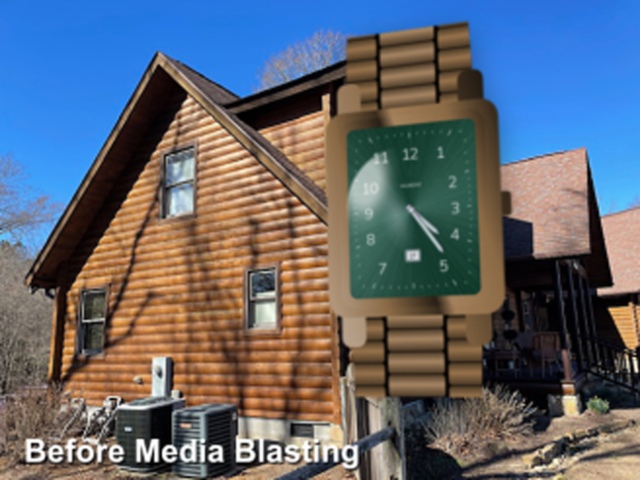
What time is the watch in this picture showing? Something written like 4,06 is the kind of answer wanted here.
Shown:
4,24
